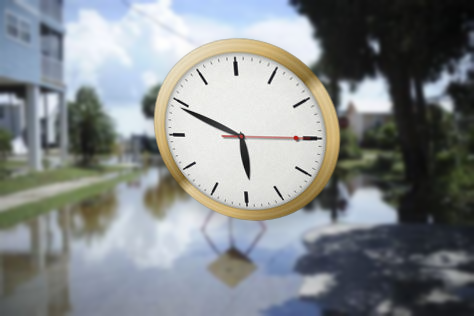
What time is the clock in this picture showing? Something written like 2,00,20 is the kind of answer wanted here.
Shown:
5,49,15
